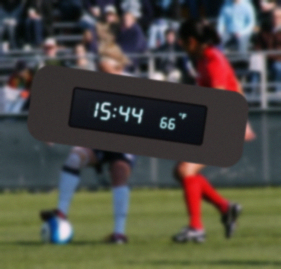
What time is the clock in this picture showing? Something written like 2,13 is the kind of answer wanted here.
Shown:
15,44
